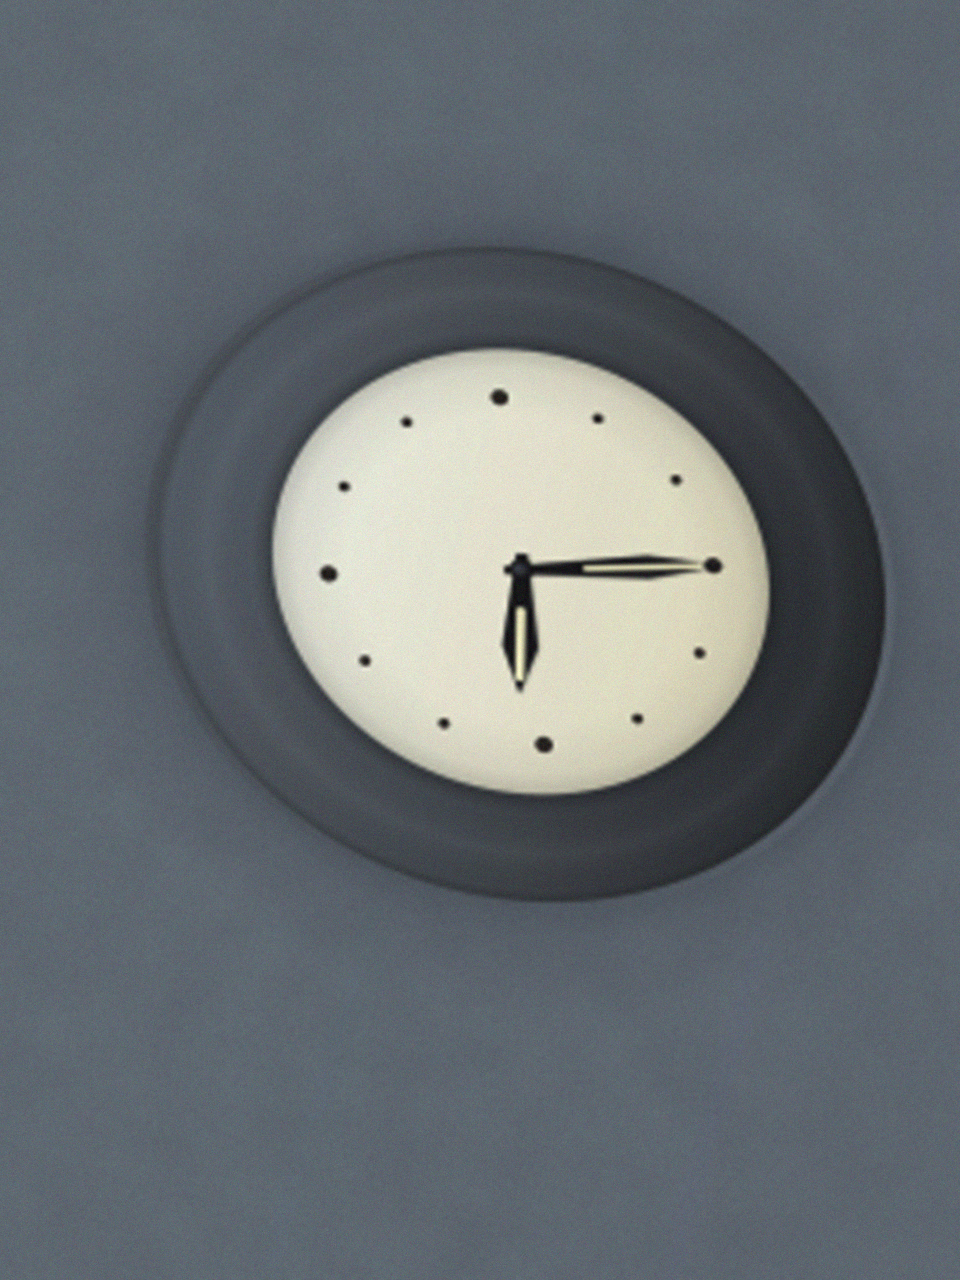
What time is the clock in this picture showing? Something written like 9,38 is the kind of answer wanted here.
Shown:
6,15
